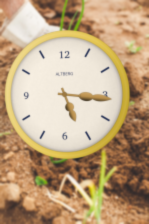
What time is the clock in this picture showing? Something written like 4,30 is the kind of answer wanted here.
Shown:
5,16
